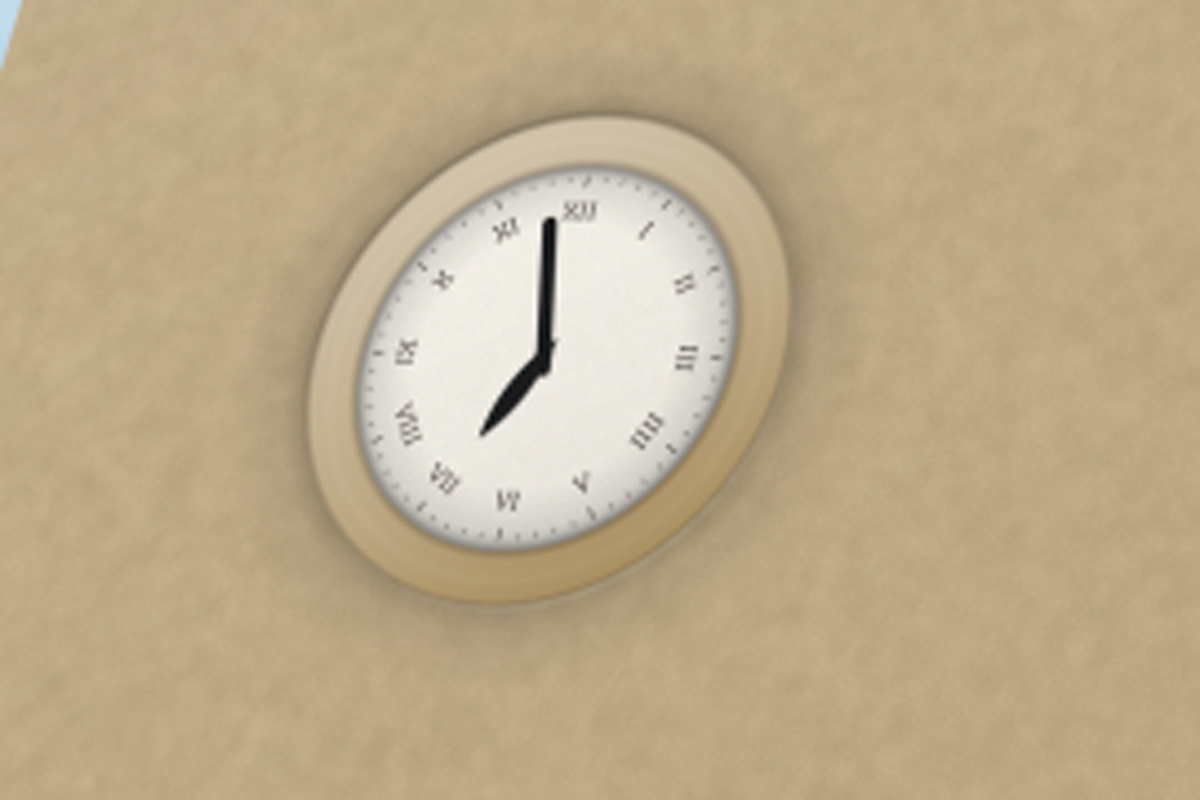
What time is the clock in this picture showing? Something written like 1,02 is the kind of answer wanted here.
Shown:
6,58
